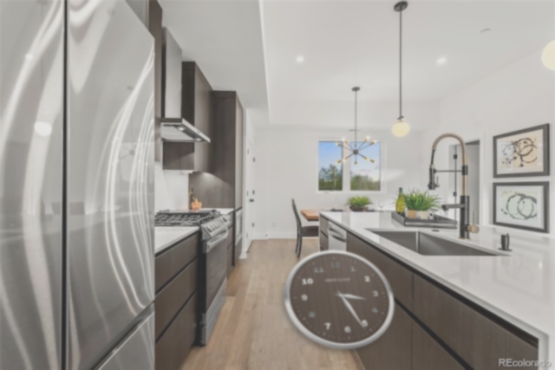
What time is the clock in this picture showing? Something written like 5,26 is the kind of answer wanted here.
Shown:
3,26
